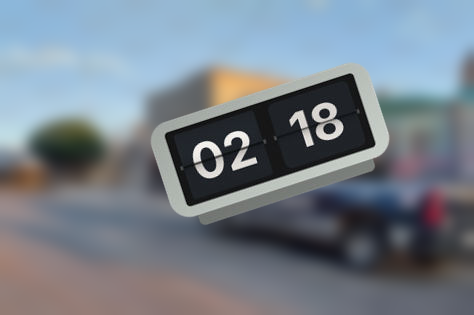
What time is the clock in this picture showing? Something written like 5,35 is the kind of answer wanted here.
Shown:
2,18
